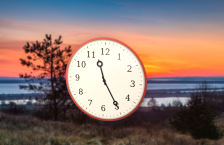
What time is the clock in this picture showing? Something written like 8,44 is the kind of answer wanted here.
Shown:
11,25
